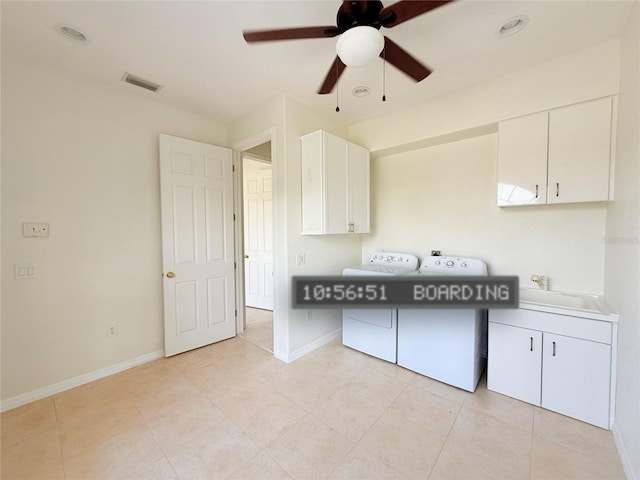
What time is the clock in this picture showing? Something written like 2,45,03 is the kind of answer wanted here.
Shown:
10,56,51
